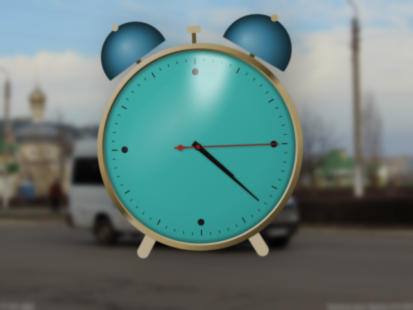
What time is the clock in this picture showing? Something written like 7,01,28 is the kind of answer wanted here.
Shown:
4,22,15
